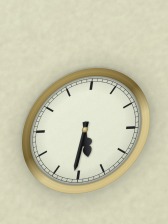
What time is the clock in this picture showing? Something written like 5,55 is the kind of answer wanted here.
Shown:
5,31
